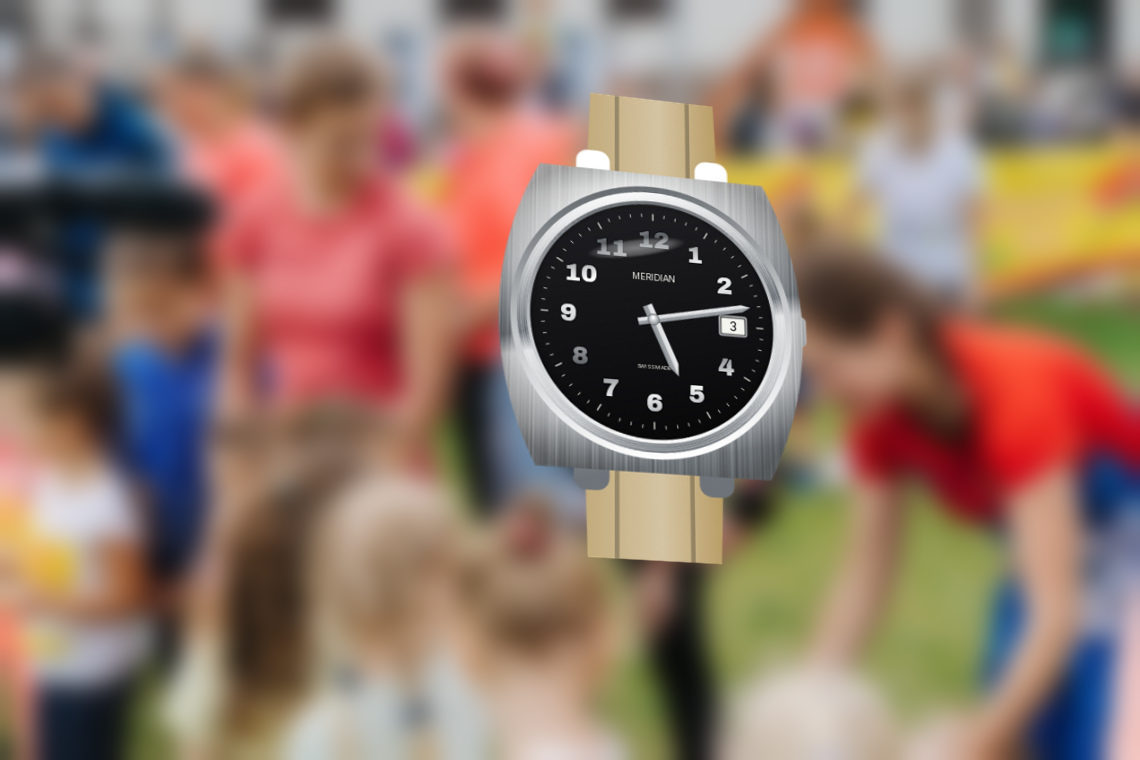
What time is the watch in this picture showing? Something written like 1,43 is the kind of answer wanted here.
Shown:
5,13
